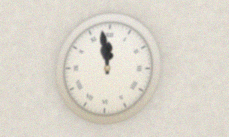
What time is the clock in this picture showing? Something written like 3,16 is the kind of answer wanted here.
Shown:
11,58
